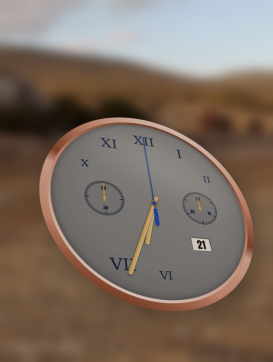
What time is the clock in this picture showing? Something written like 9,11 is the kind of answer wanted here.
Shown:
6,34
